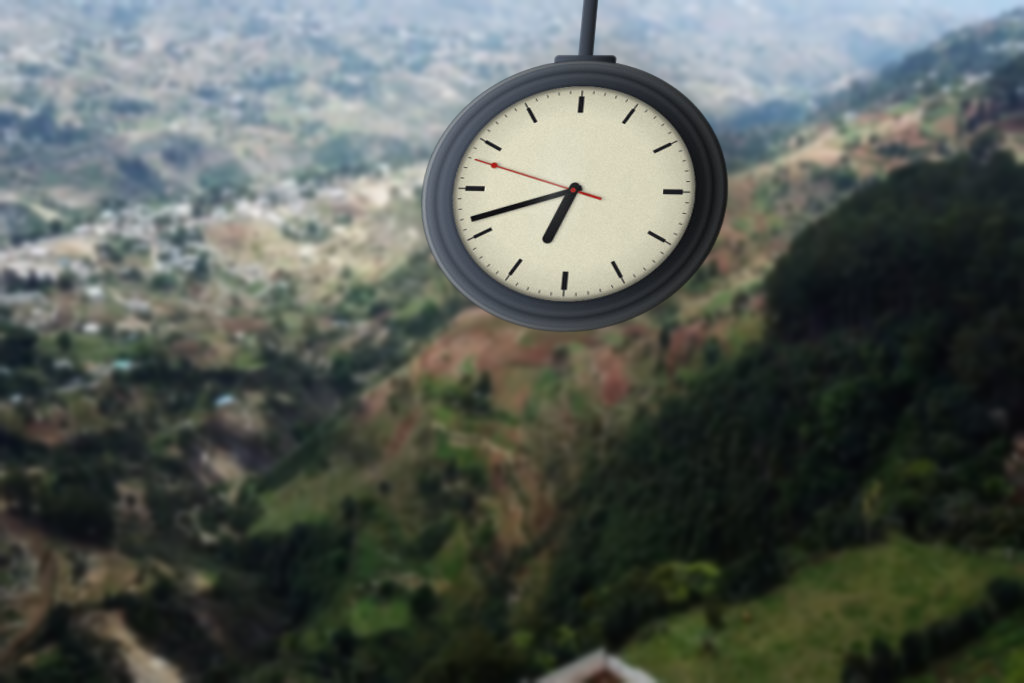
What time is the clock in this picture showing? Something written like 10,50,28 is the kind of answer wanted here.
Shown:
6,41,48
